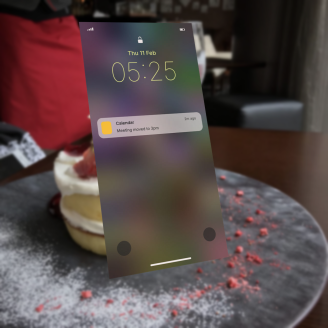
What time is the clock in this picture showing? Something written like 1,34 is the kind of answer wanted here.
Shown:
5,25
